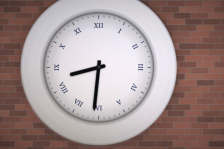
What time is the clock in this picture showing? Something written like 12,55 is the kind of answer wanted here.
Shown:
8,31
